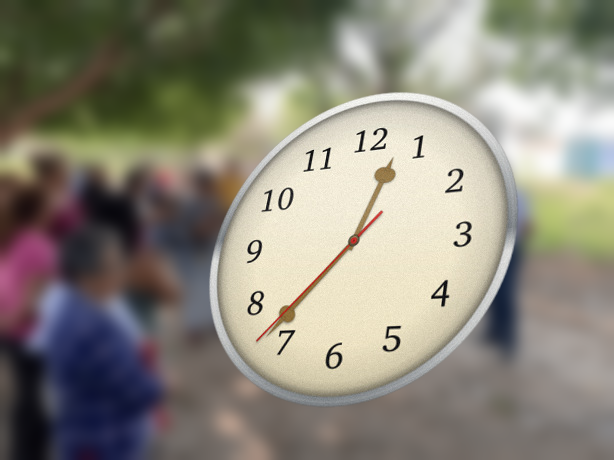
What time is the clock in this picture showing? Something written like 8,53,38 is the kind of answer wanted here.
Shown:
12,36,37
